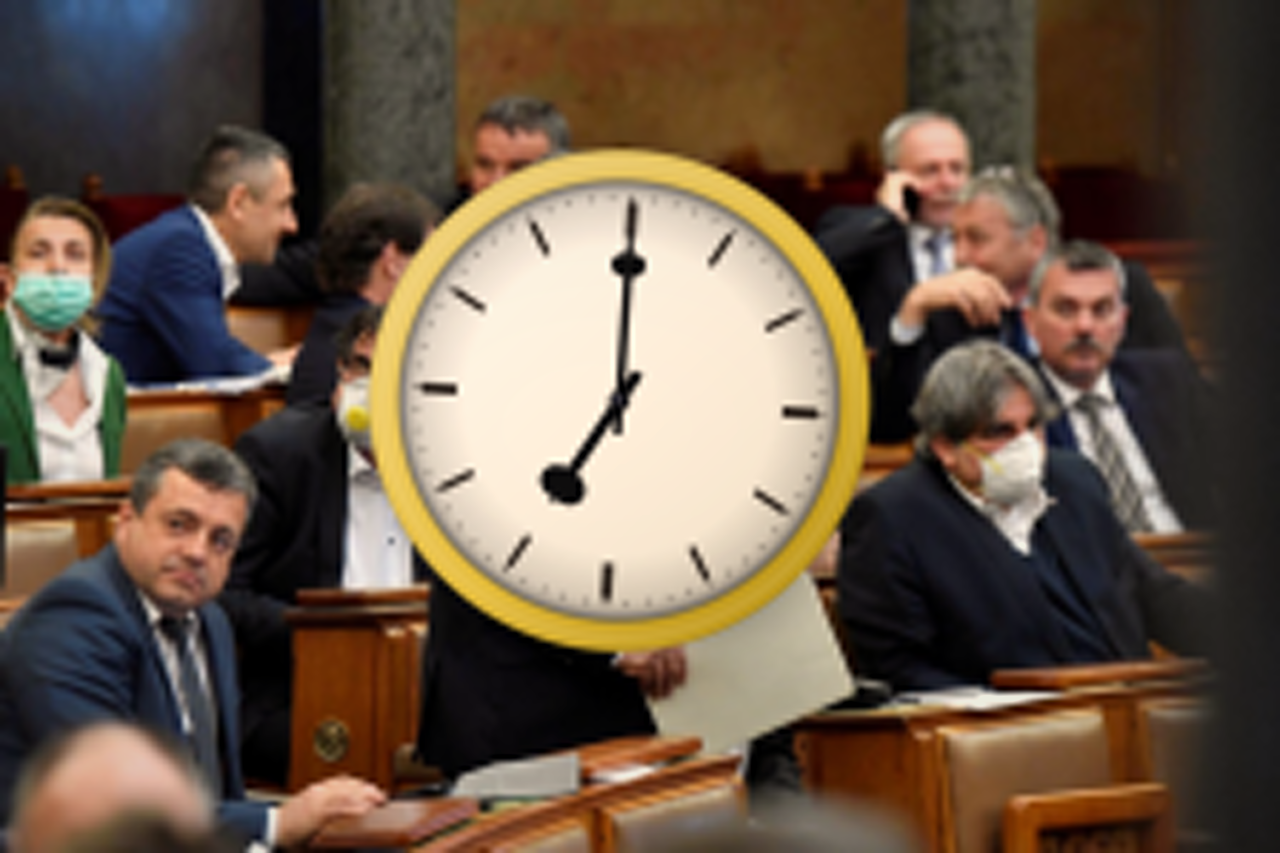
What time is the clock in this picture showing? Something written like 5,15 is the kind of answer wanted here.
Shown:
7,00
